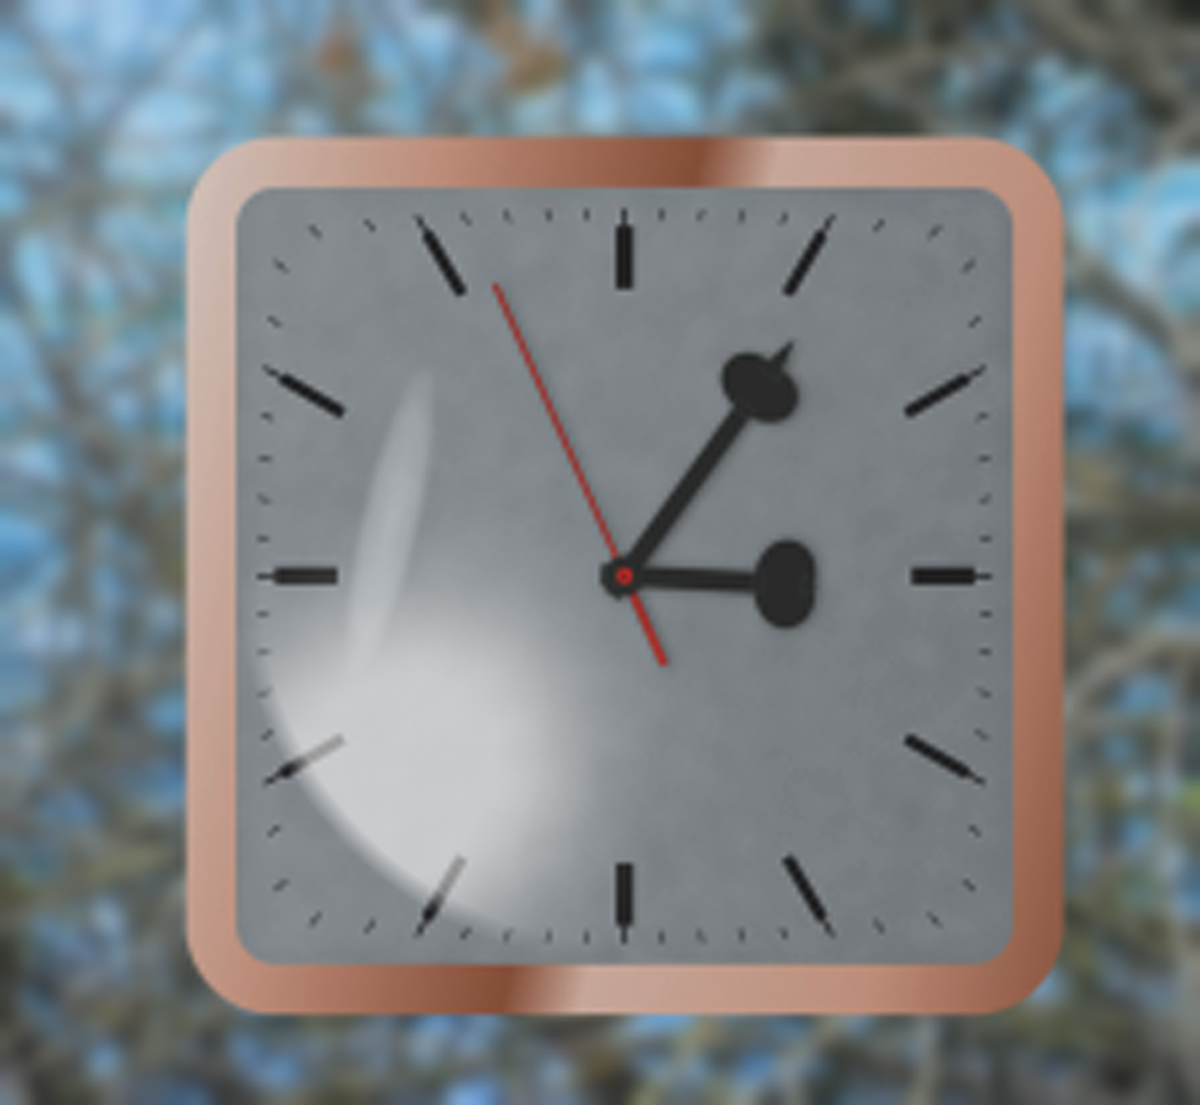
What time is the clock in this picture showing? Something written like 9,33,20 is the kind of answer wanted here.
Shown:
3,05,56
